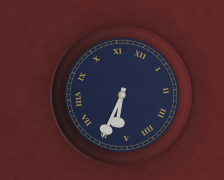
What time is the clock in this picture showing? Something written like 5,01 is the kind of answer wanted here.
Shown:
5,30
